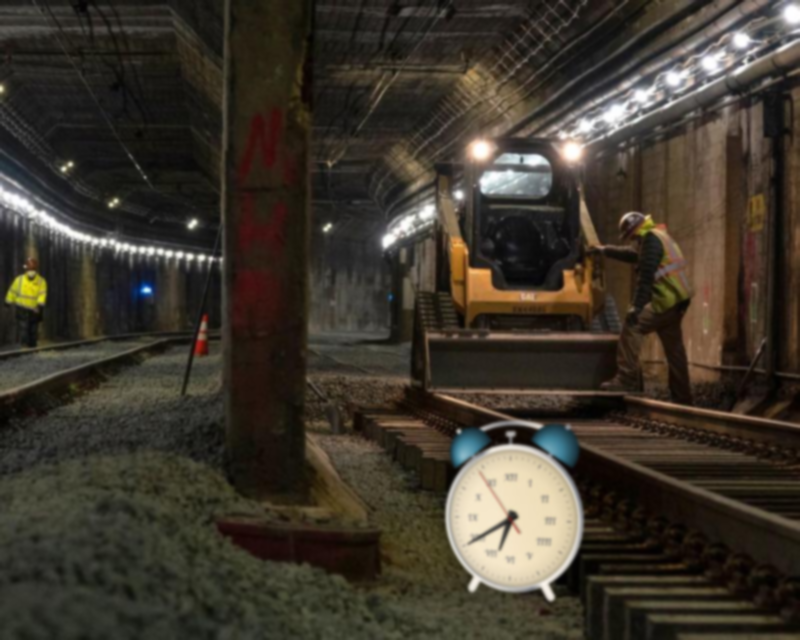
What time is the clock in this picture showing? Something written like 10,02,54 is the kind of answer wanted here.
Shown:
6,39,54
